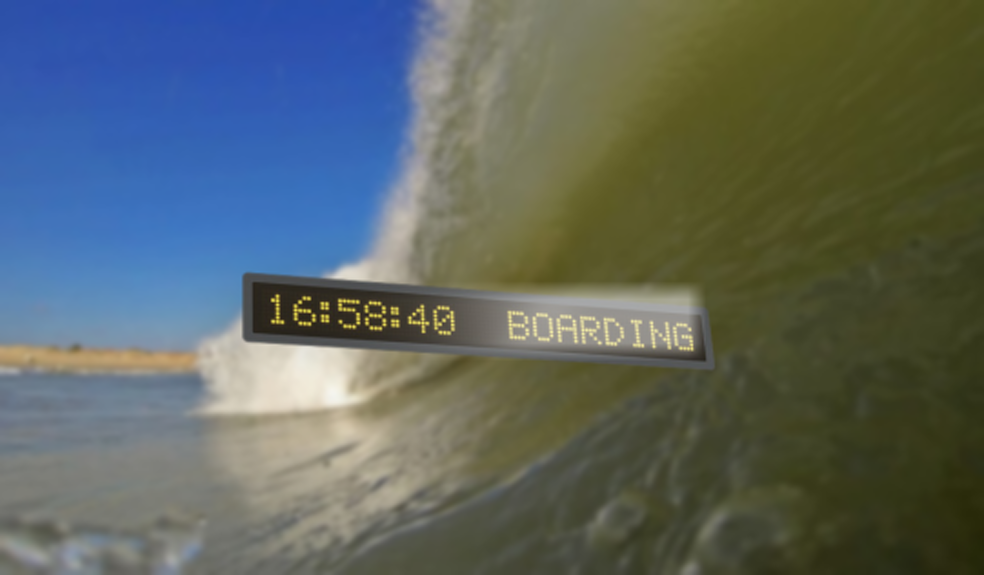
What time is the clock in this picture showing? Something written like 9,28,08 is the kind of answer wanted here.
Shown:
16,58,40
